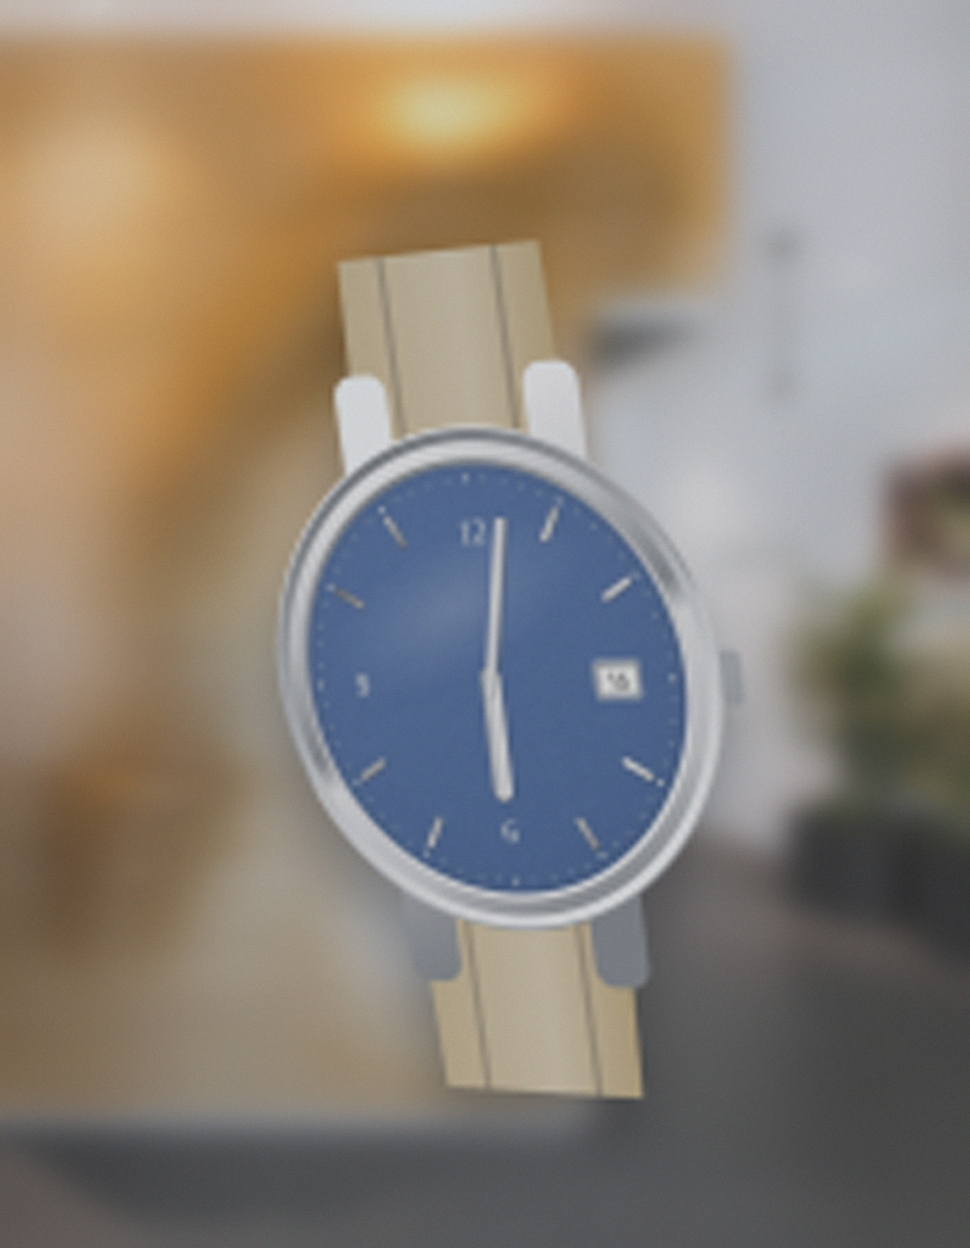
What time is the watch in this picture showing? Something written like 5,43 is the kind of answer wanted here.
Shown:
6,02
